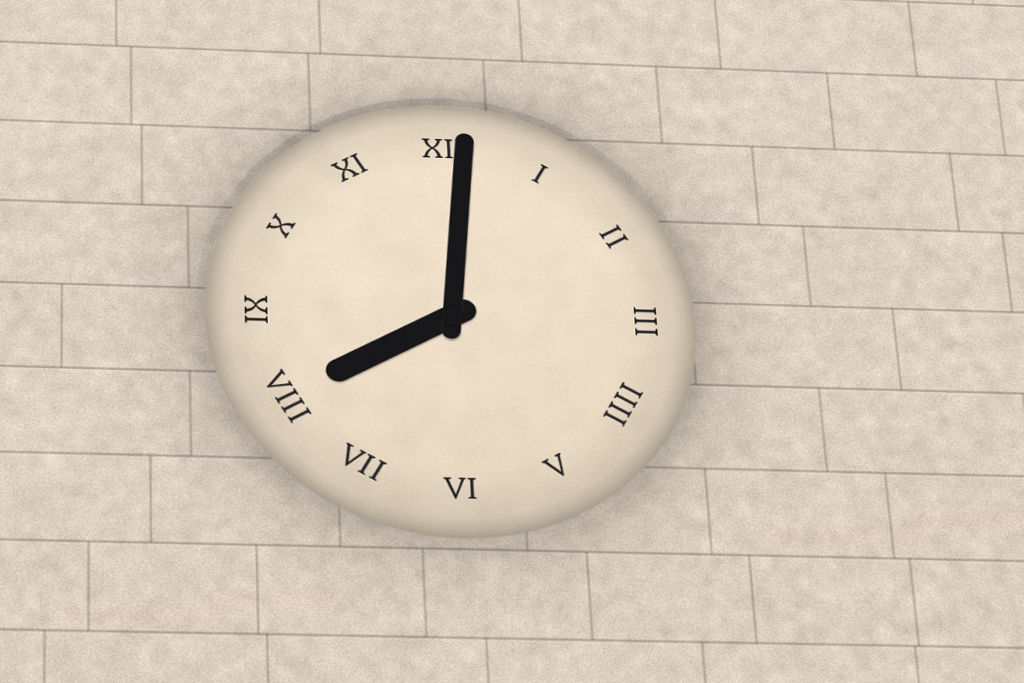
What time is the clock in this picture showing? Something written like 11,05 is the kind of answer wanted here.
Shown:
8,01
